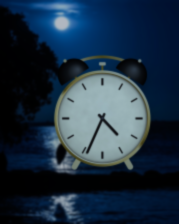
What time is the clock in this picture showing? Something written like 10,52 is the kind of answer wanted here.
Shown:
4,34
